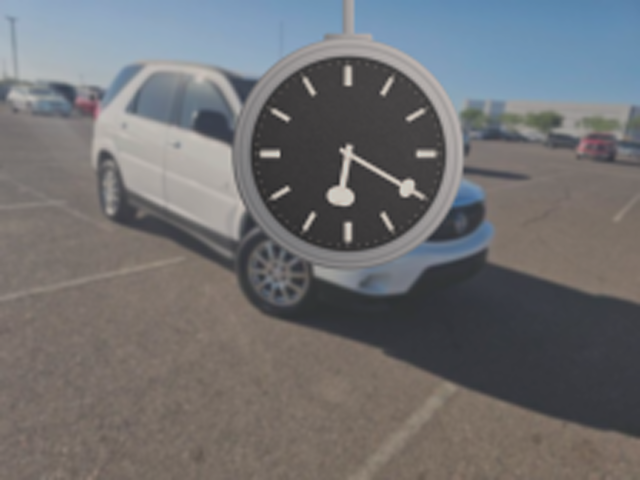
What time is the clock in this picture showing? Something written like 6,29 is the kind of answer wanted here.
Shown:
6,20
